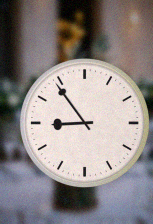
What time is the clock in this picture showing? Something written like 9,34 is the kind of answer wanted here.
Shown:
8,54
